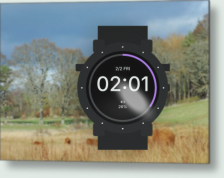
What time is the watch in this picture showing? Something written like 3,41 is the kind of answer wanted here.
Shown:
2,01
